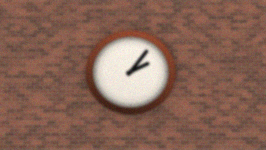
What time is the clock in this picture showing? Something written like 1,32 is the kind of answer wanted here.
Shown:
2,06
